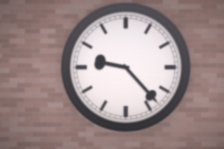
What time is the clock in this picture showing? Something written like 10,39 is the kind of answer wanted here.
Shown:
9,23
